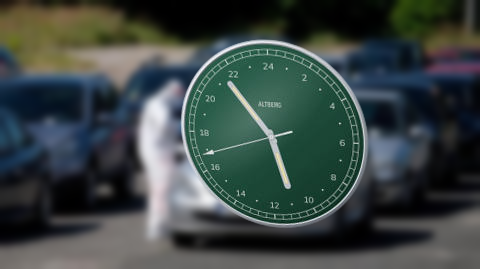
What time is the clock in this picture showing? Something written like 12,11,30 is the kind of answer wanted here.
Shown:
10,53,42
